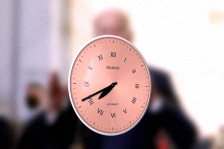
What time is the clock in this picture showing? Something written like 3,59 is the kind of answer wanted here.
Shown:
7,41
